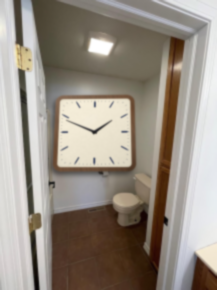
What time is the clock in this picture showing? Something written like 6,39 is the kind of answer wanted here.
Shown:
1,49
